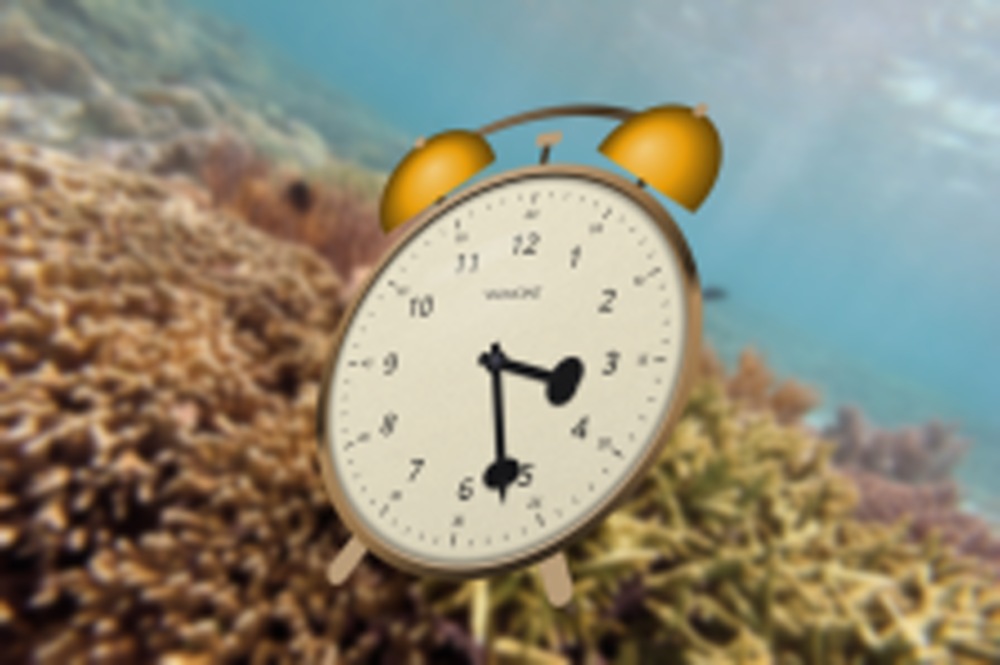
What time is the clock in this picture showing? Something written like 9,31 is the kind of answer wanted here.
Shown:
3,27
